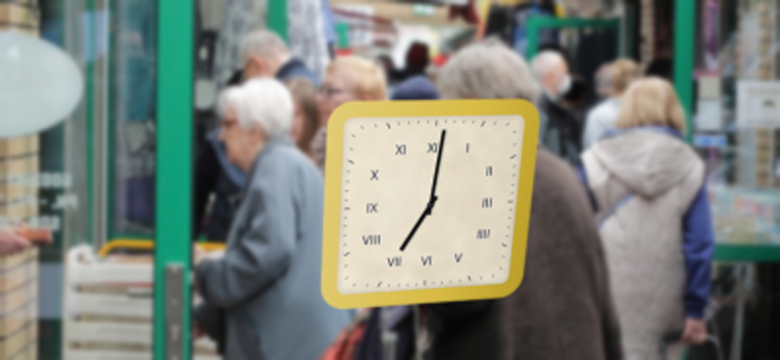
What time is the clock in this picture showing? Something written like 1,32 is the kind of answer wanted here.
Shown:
7,01
